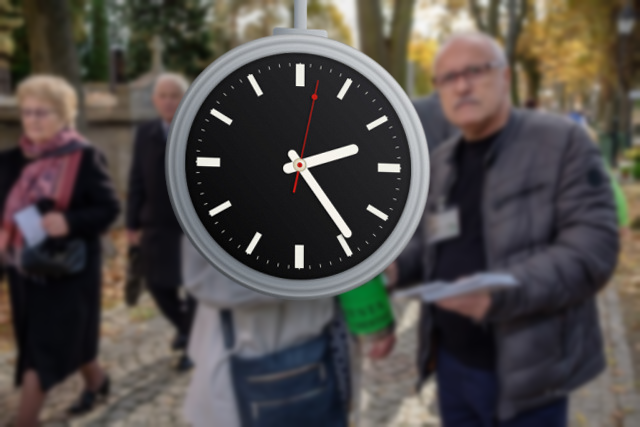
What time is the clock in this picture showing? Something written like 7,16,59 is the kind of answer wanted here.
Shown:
2,24,02
